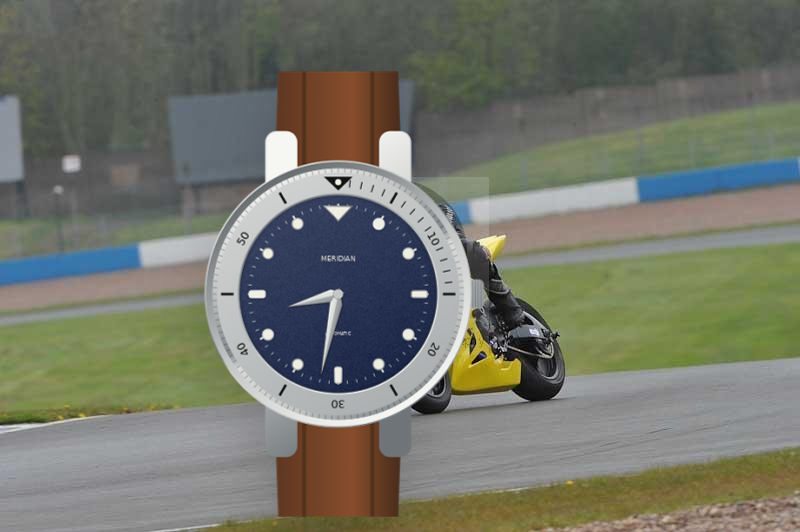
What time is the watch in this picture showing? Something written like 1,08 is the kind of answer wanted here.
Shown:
8,32
